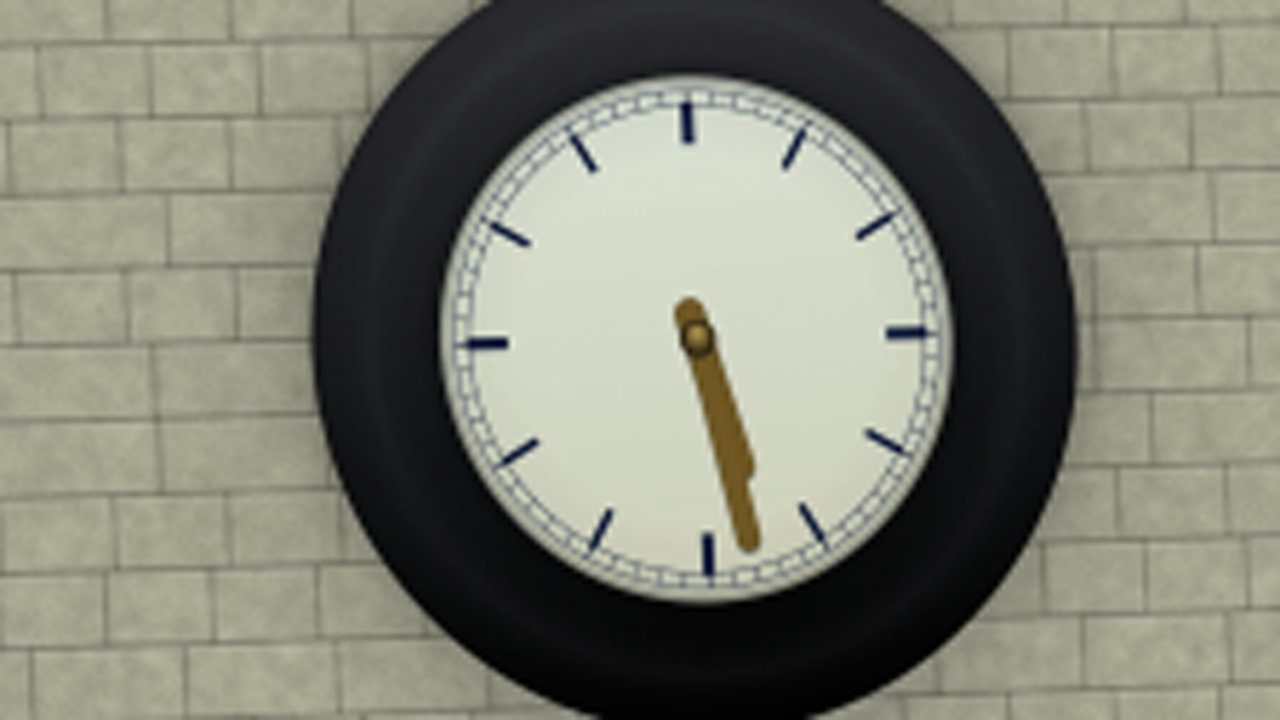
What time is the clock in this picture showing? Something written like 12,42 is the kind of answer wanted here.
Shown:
5,28
